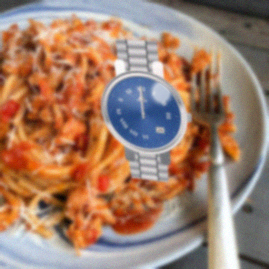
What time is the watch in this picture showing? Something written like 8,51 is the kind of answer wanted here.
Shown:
12,00
